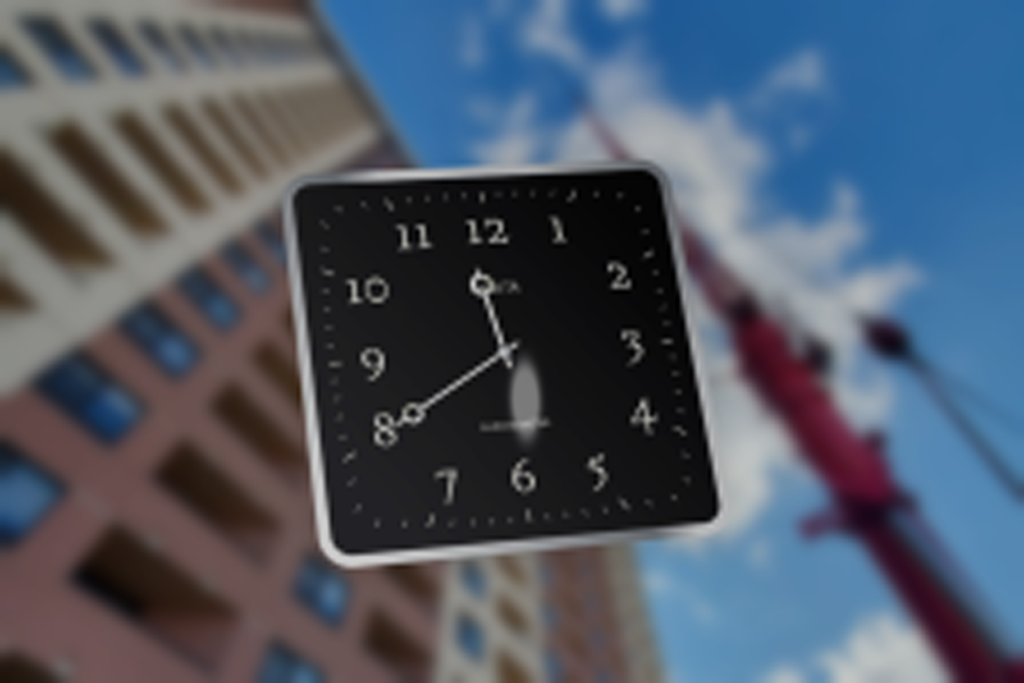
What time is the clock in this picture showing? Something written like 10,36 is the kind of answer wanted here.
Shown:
11,40
